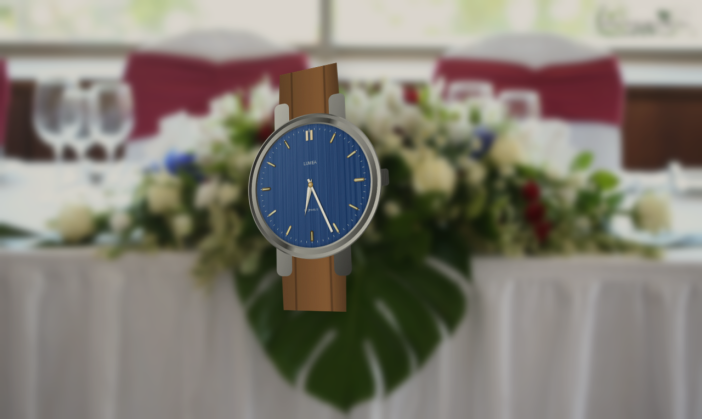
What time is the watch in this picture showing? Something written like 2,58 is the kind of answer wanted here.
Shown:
6,26
